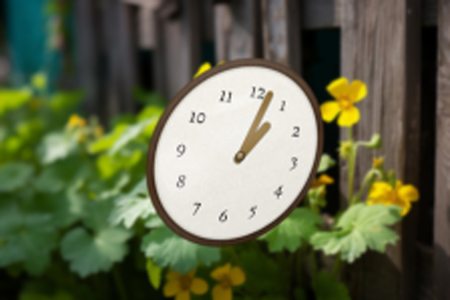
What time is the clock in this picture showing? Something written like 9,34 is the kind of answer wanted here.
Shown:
1,02
